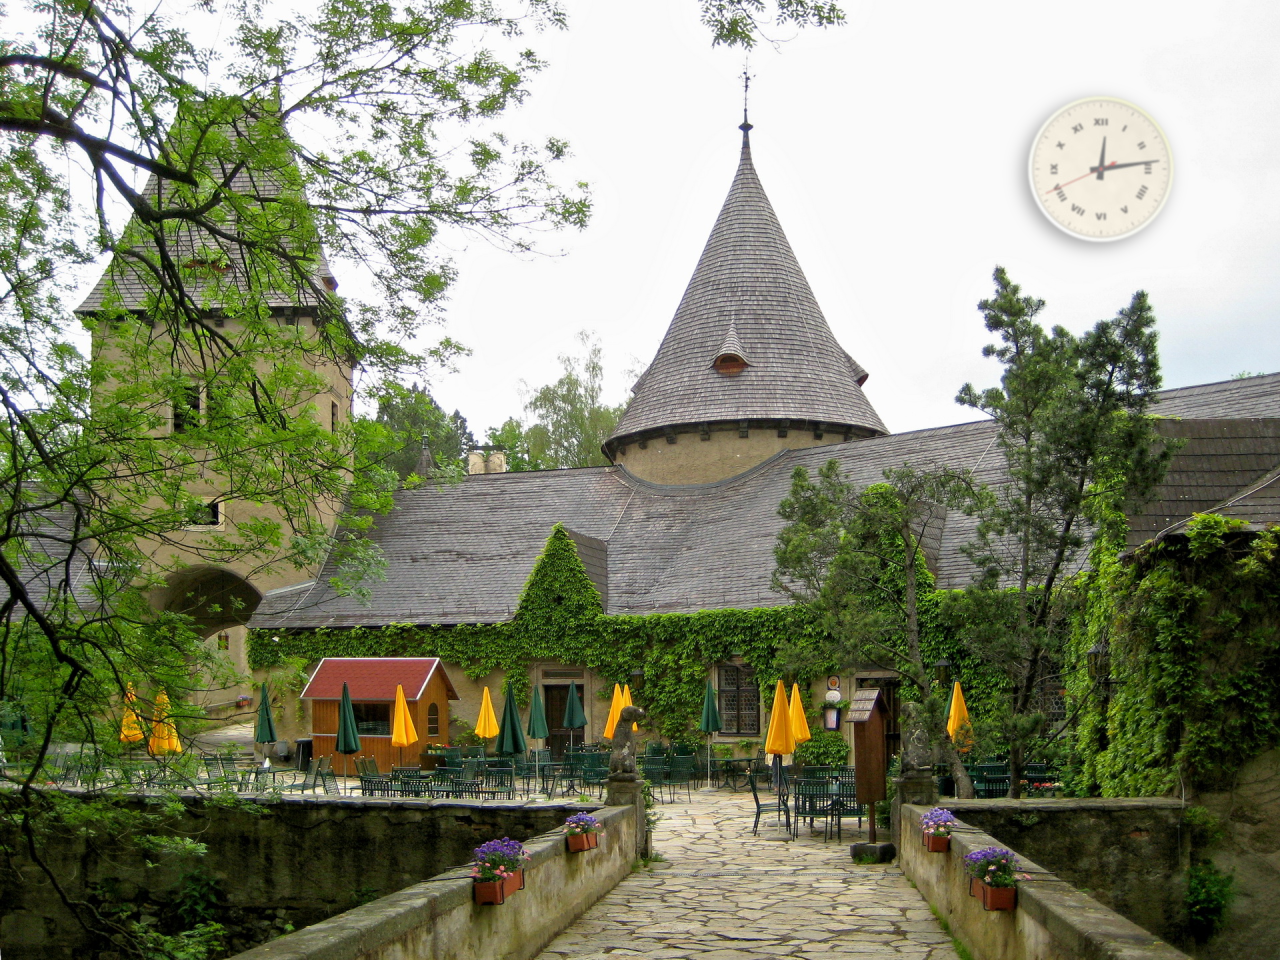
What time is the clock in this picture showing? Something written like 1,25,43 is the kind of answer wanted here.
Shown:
12,13,41
